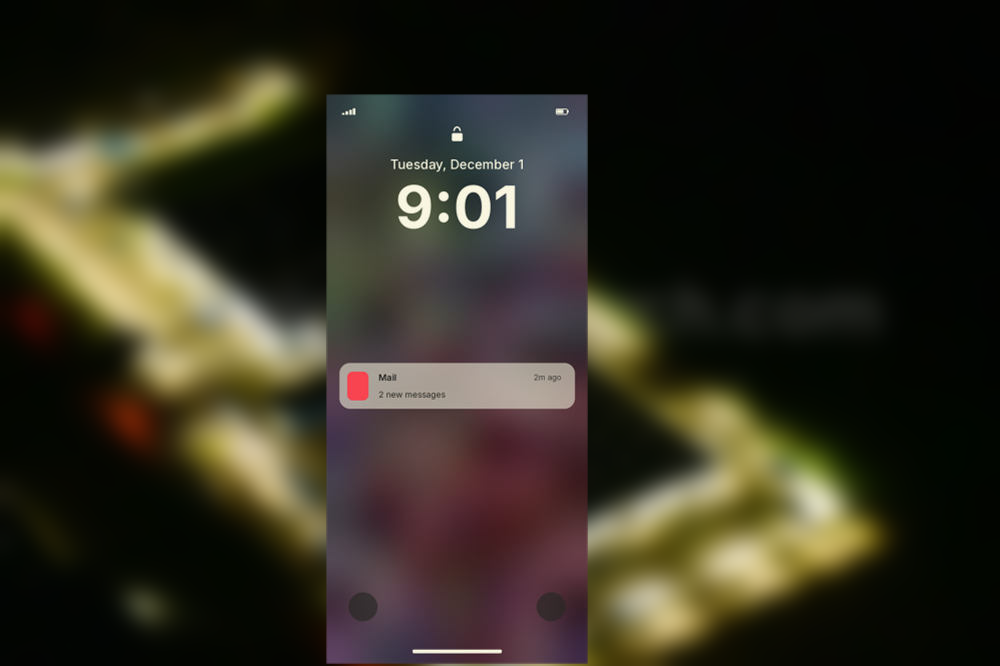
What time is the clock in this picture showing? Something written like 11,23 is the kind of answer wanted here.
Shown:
9,01
